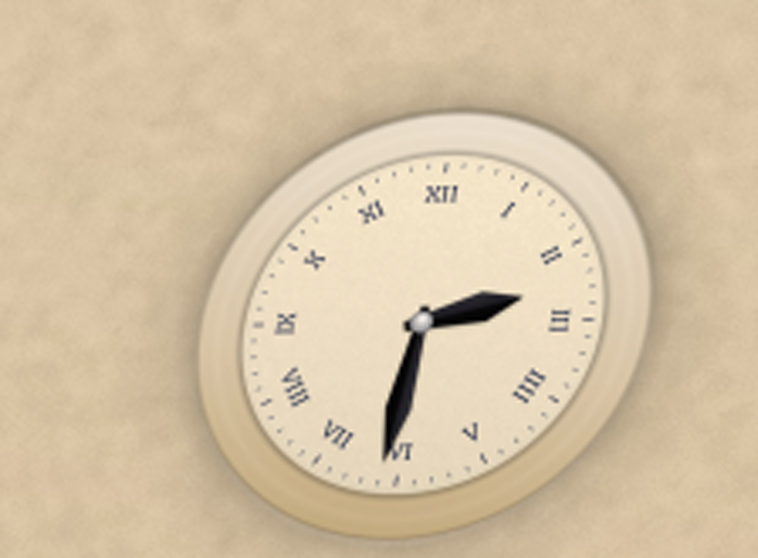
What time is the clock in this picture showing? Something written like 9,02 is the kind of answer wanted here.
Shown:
2,31
